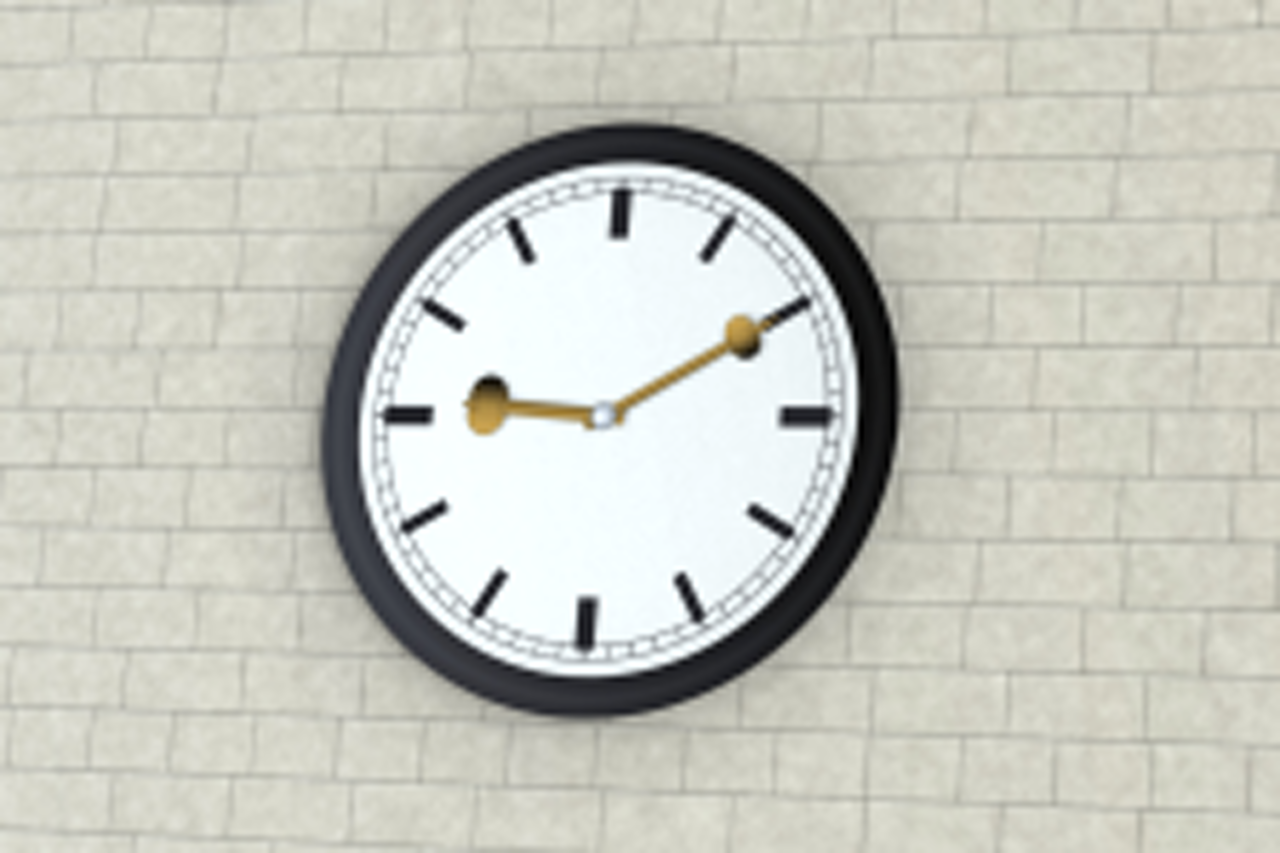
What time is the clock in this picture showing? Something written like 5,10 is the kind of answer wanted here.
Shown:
9,10
